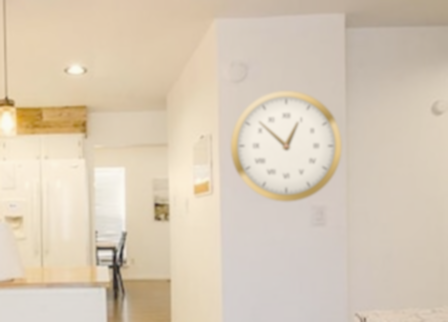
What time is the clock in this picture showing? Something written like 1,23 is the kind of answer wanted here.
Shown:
12,52
